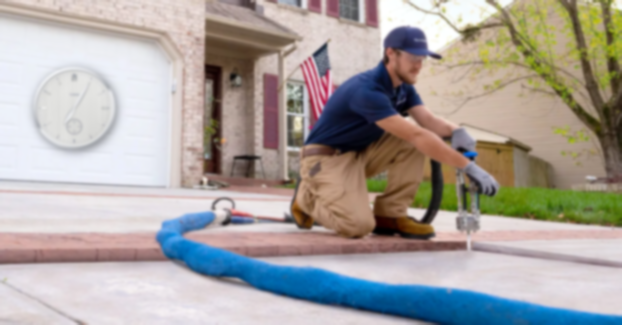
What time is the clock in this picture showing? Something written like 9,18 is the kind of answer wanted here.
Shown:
7,05
